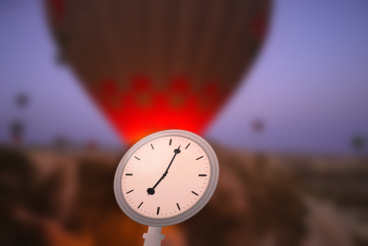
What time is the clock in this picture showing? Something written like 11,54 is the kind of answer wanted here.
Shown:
7,03
